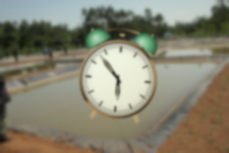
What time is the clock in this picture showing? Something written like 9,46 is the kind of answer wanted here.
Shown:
5,53
